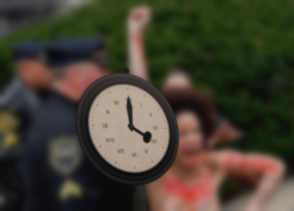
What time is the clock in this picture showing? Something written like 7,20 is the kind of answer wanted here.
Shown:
4,00
